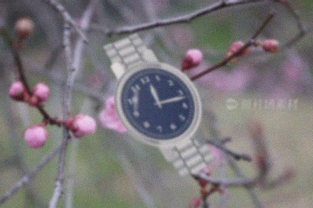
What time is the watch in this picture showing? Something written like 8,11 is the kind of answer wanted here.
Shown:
12,17
